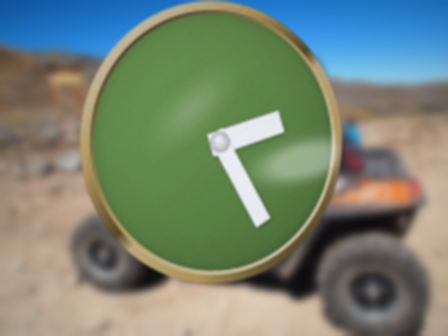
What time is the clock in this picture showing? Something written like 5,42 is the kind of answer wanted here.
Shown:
2,25
